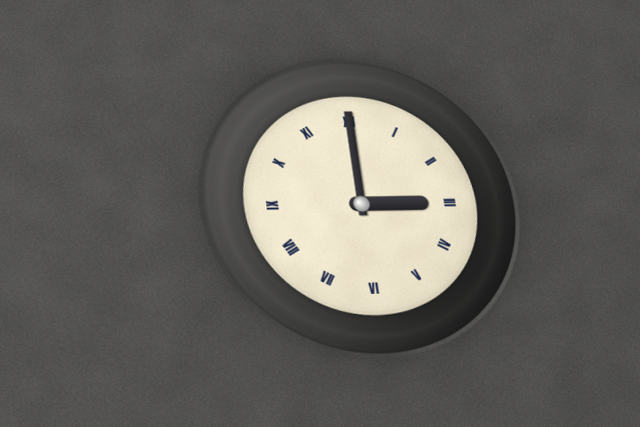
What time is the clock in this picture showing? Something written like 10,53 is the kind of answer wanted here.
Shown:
3,00
